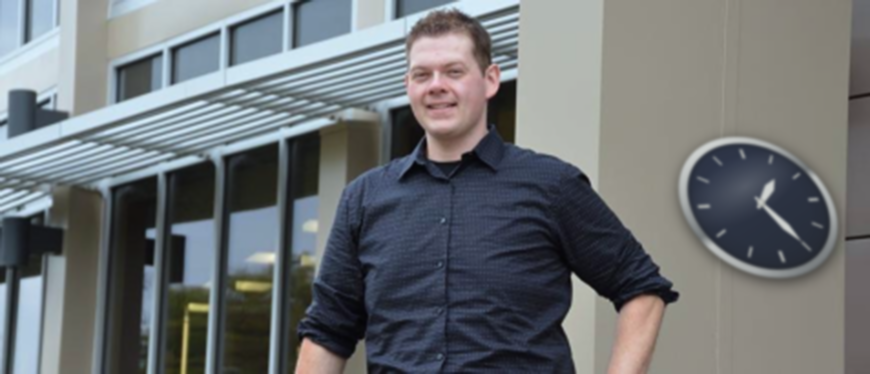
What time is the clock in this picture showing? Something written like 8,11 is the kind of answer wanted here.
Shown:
1,25
